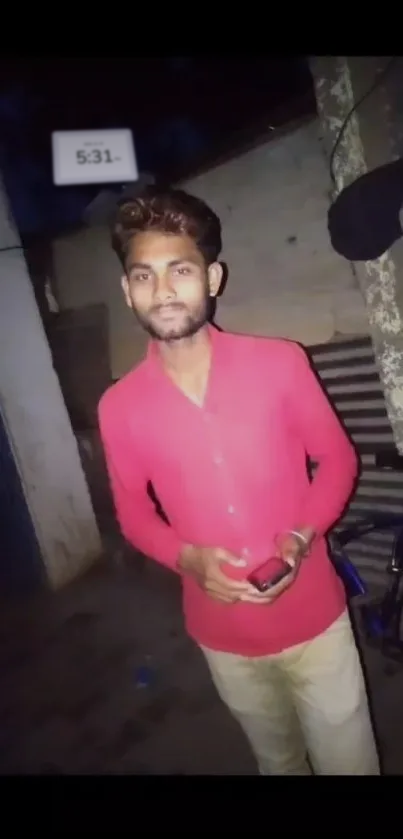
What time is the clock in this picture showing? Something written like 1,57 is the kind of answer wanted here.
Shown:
5,31
